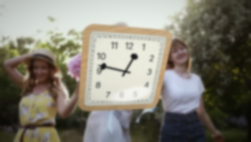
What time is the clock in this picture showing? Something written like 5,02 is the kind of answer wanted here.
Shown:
12,47
